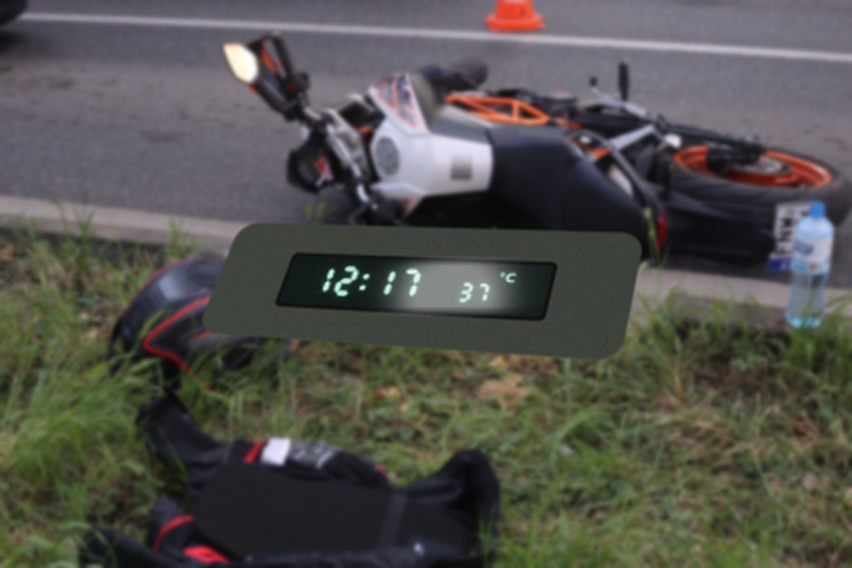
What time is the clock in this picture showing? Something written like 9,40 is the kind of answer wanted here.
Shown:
12,17
